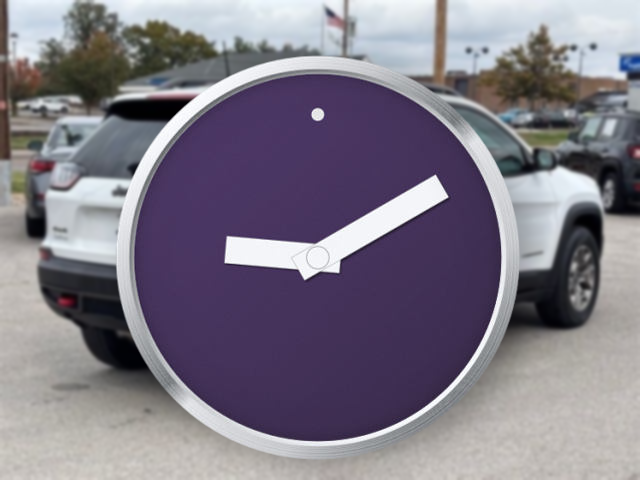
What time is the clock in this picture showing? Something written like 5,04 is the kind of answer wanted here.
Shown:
9,10
